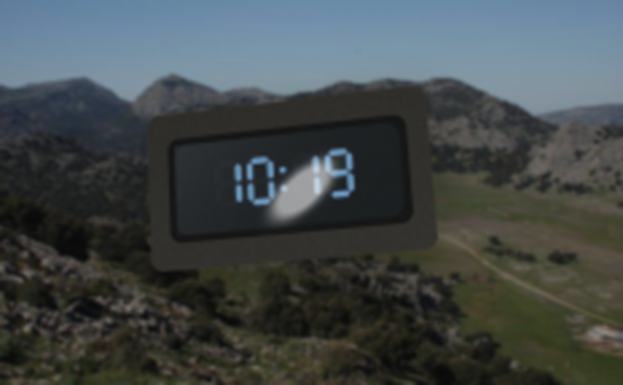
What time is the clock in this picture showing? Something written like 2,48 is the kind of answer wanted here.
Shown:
10,19
